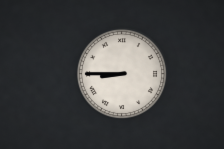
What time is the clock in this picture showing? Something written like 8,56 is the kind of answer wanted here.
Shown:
8,45
